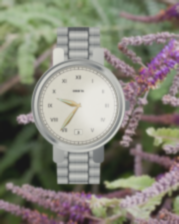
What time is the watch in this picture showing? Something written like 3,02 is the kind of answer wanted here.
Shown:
9,36
